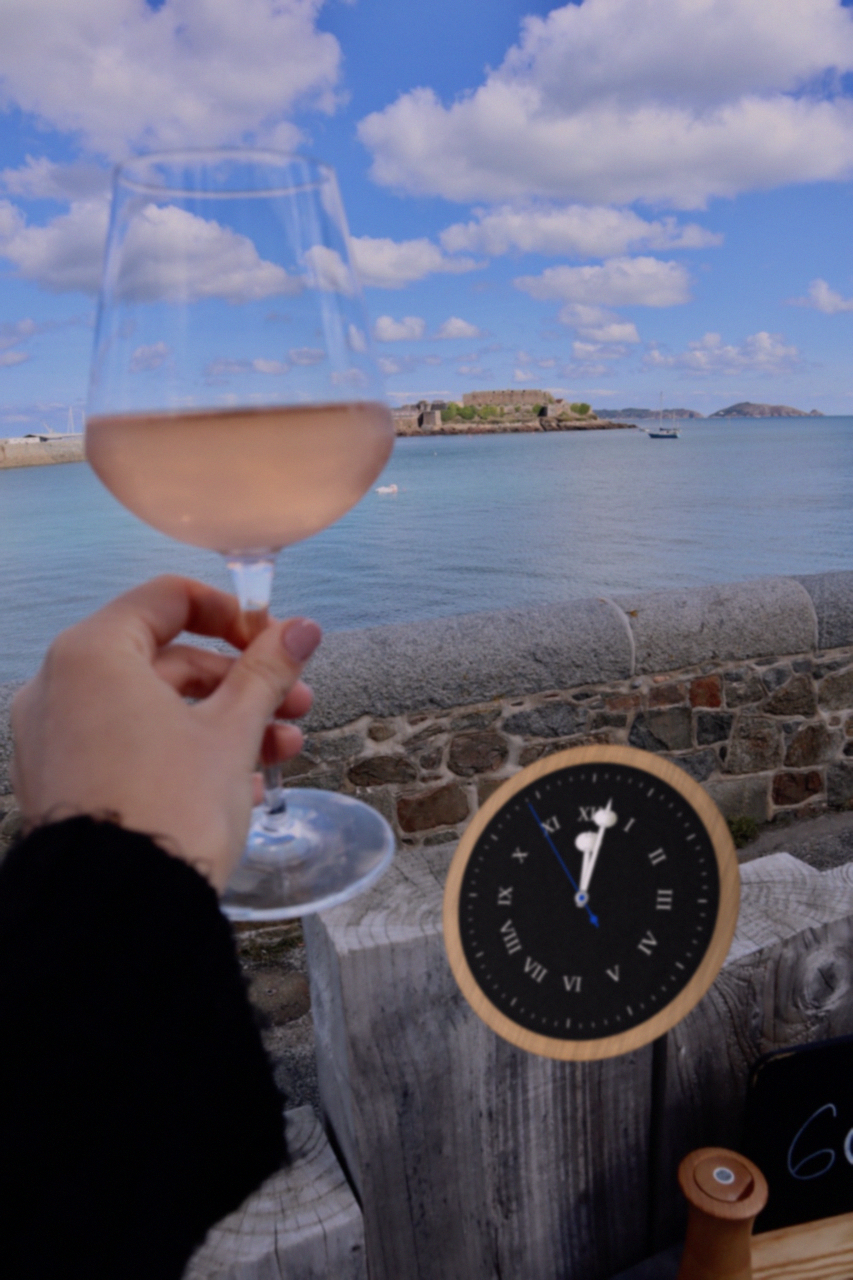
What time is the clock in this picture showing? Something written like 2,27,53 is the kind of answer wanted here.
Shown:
12,01,54
